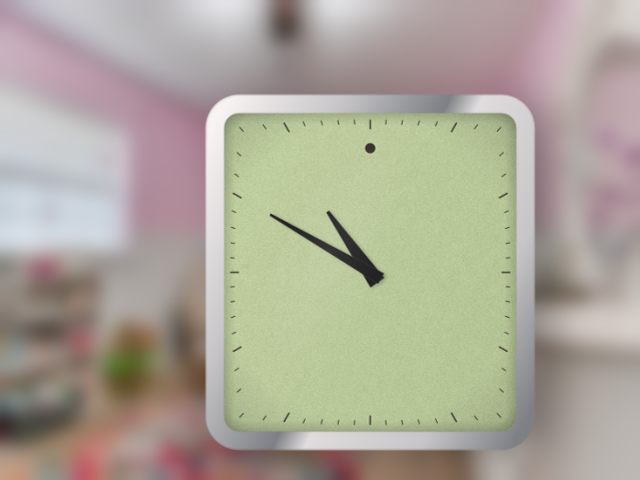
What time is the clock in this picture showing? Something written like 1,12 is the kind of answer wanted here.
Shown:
10,50
